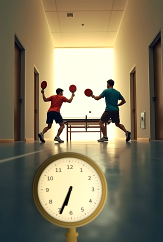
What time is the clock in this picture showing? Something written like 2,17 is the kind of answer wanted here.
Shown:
6,34
